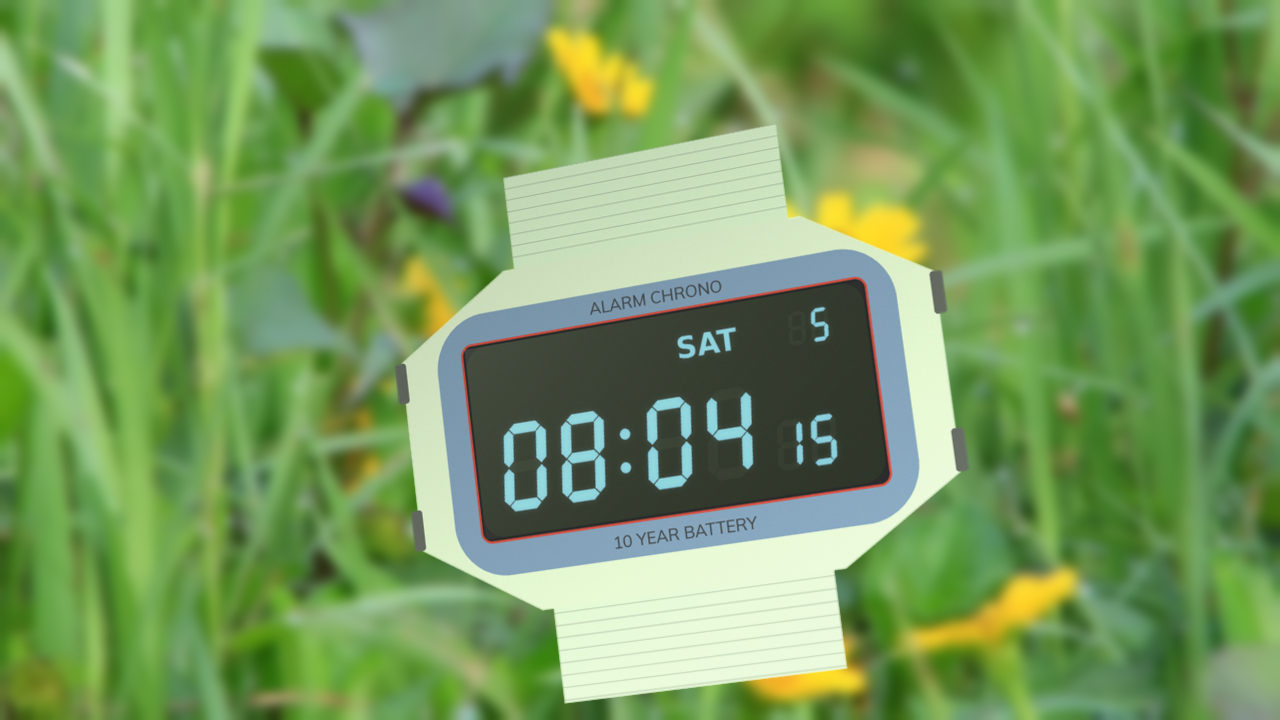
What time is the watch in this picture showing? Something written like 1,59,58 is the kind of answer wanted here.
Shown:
8,04,15
